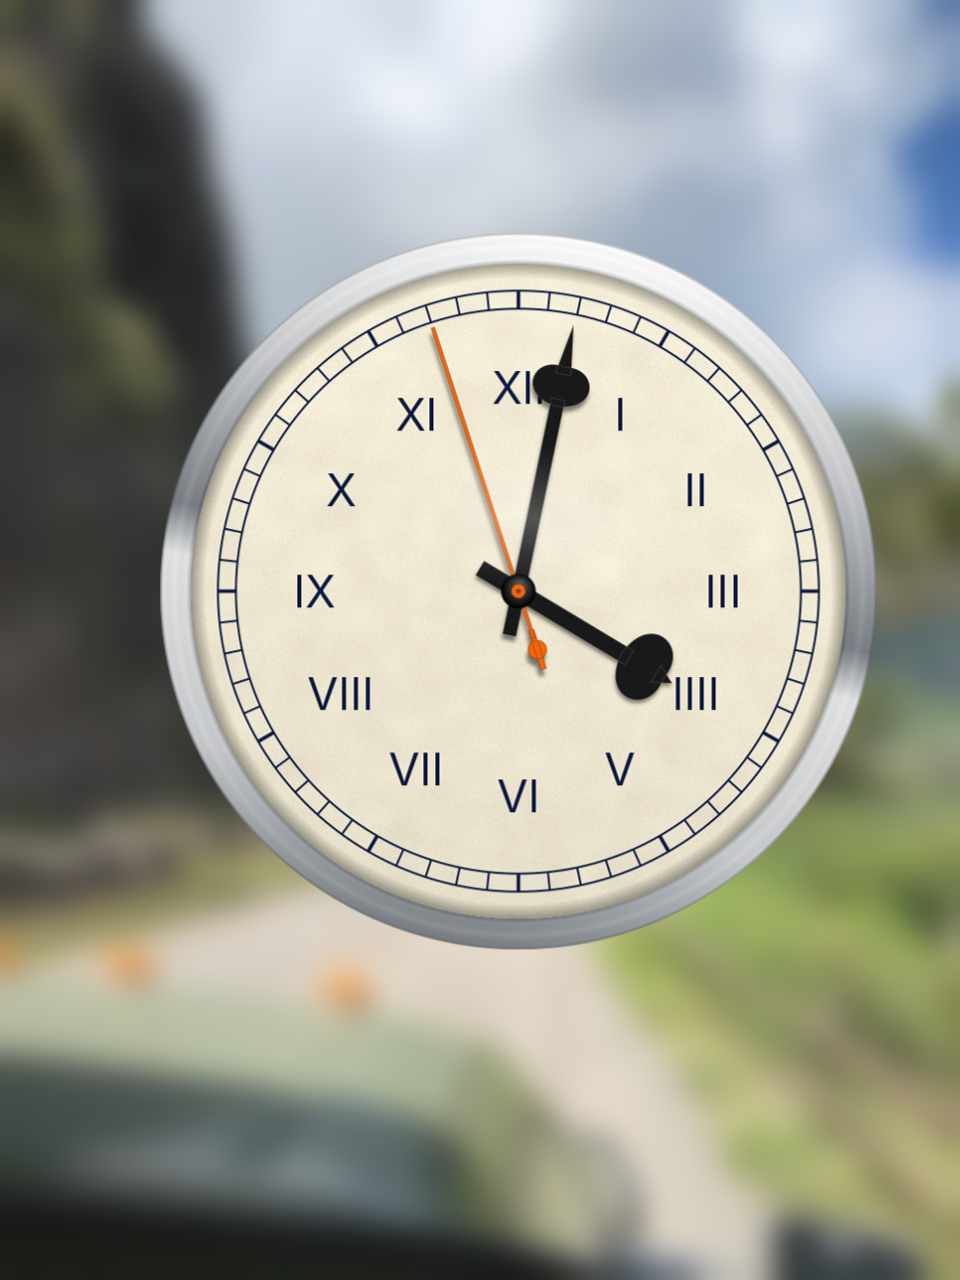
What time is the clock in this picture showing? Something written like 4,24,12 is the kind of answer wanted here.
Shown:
4,01,57
